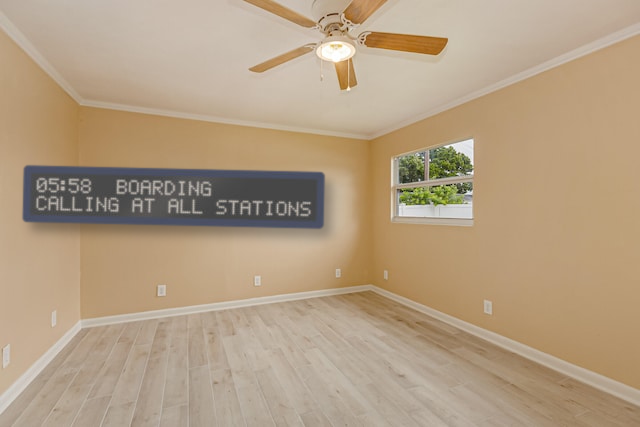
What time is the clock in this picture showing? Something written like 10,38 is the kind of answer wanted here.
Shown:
5,58
